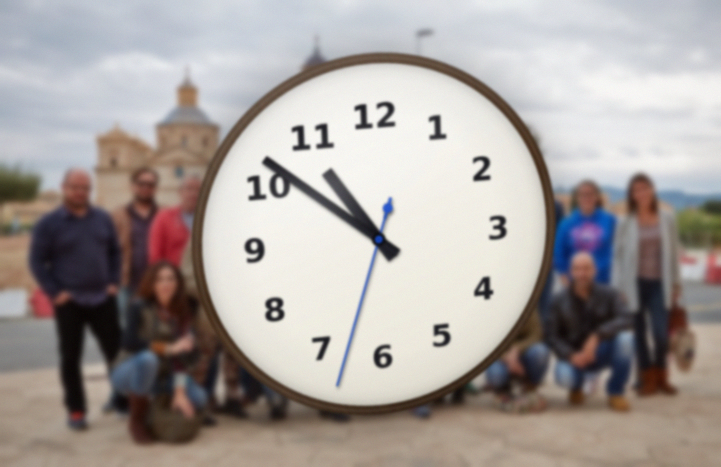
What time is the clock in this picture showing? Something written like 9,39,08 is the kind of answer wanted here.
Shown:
10,51,33
